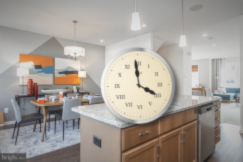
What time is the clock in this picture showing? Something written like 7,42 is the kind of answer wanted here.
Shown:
3,59
